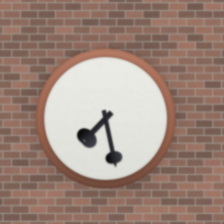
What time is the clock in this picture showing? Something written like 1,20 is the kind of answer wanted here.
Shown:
7,28
